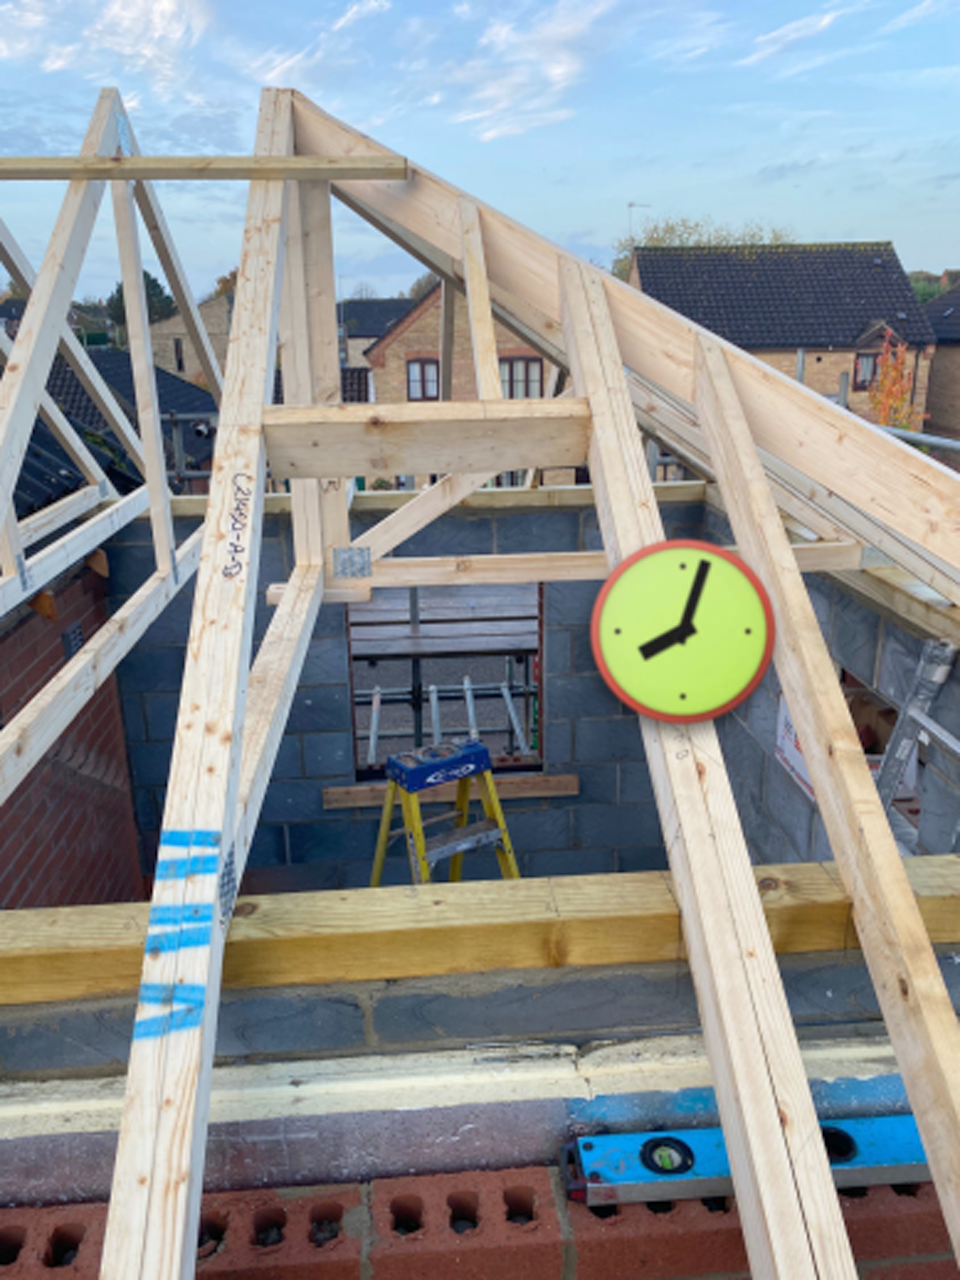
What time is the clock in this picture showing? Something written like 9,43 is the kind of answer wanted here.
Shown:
8,03
